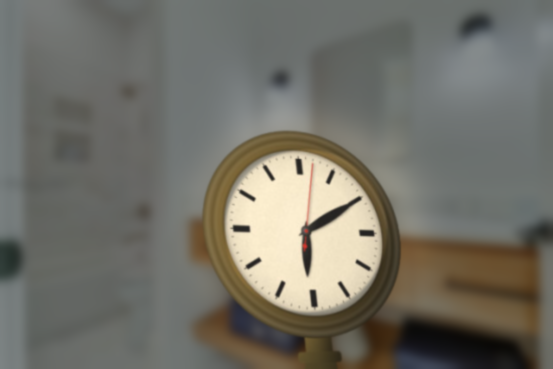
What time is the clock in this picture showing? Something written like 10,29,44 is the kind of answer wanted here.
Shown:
6,10,02
